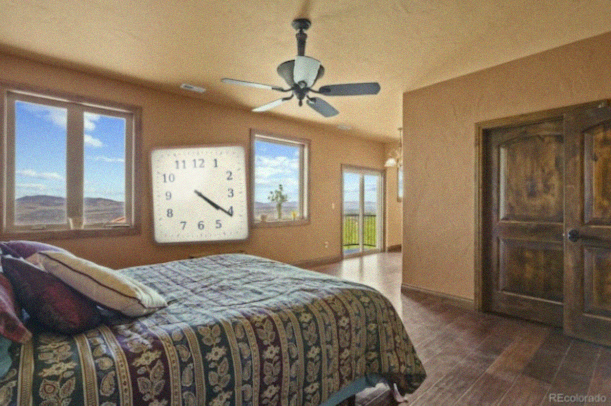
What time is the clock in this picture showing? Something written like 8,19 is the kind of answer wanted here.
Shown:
4,21
